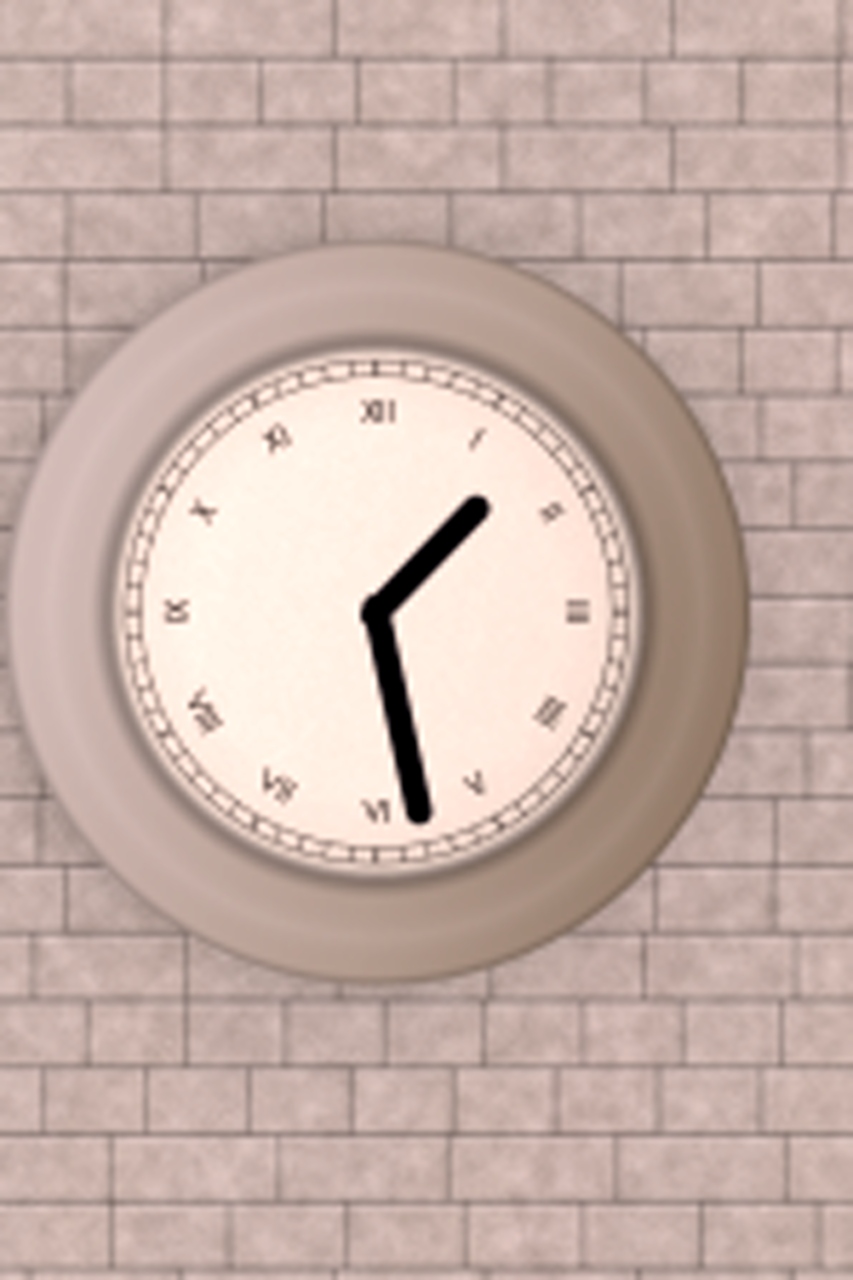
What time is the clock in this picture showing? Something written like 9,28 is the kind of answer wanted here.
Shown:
1,28
